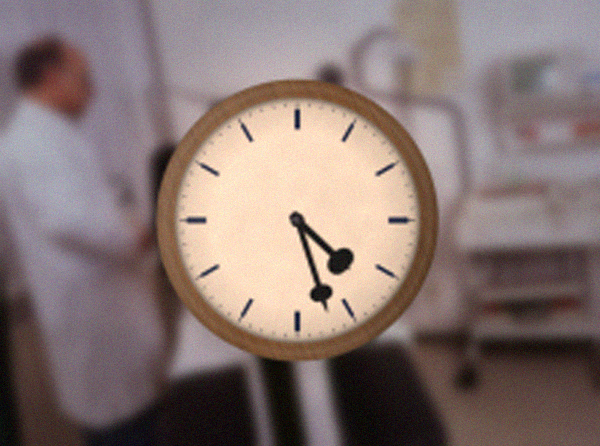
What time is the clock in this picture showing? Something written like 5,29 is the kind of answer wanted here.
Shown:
4,27
